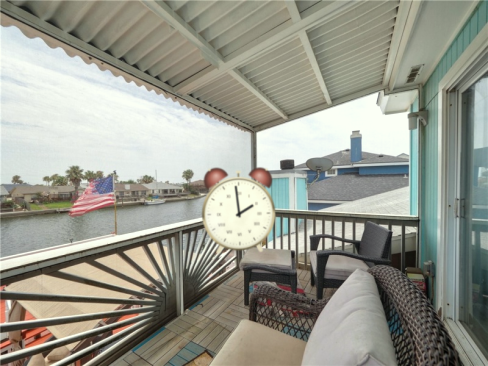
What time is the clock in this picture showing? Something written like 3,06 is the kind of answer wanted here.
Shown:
1,59
